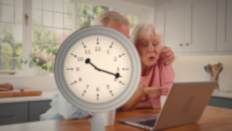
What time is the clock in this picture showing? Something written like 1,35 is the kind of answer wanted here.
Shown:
10,18
